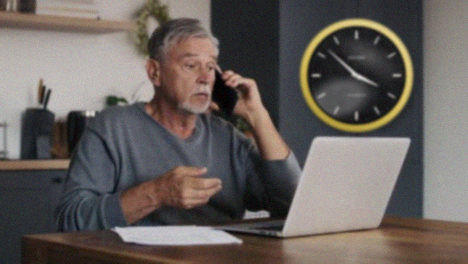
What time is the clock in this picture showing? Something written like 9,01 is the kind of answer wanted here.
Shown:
3,52
